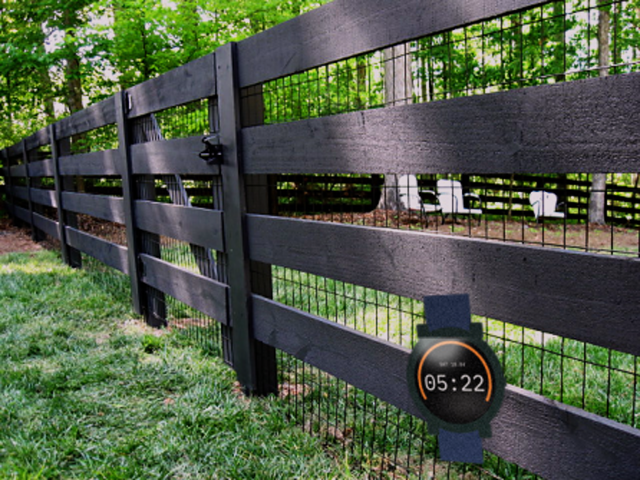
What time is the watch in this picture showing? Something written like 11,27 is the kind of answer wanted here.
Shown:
5,22
